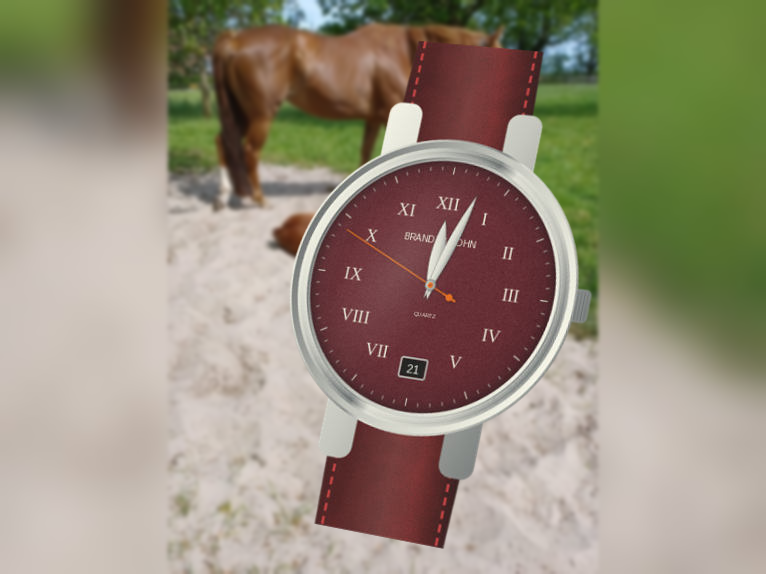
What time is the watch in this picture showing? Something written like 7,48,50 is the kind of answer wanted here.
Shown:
12,02,49
